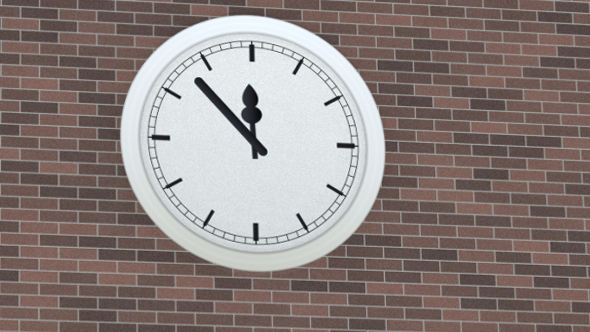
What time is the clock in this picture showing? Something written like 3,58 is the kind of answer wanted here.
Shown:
11,53
